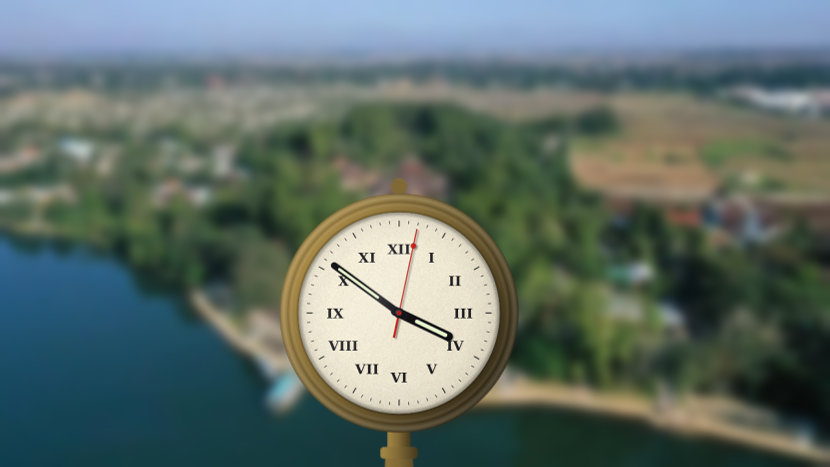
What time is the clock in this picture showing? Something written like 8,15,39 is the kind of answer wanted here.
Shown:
3,51,02
